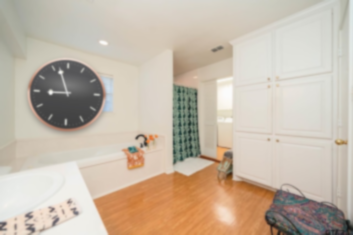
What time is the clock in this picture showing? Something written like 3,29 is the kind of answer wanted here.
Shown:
8,57
